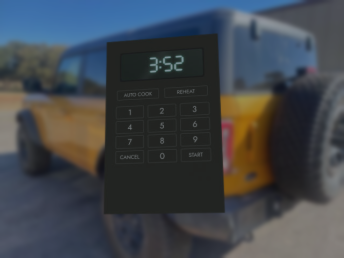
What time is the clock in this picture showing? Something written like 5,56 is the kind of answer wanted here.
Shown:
3,52
